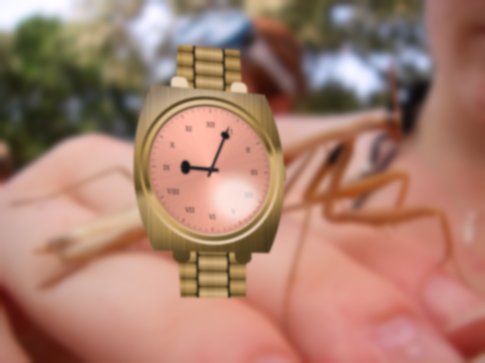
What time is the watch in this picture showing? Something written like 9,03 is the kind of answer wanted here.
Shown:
9,04
